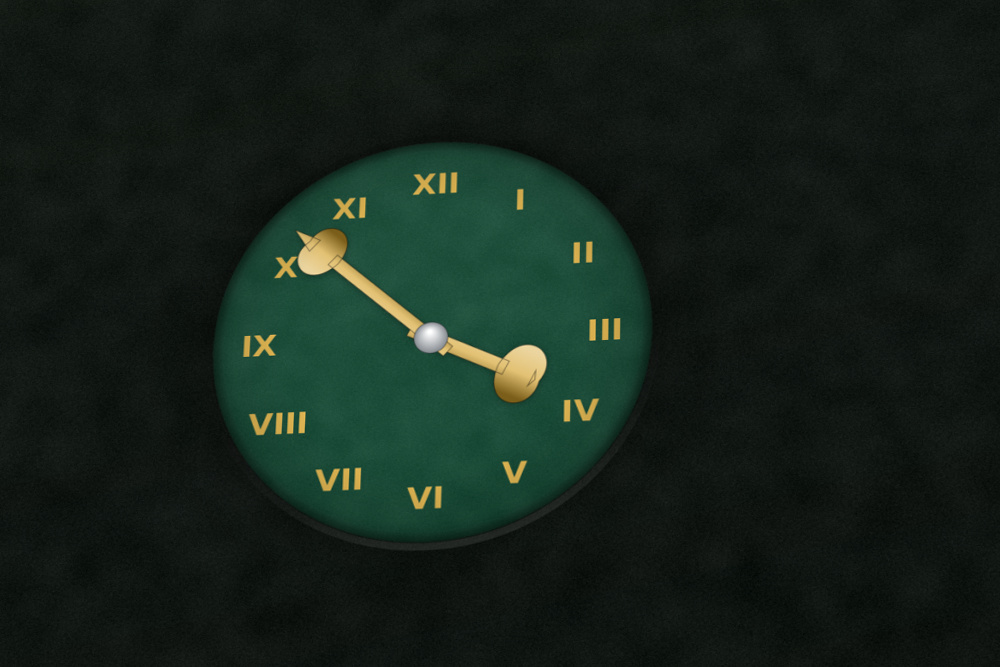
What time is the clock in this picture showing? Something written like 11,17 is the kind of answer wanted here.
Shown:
3,52
